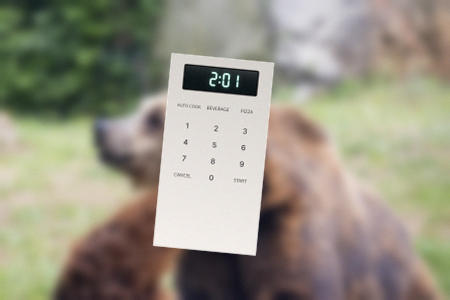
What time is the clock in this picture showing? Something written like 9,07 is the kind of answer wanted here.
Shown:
2,01
